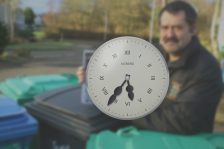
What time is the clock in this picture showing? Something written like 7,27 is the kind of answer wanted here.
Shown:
5,36
